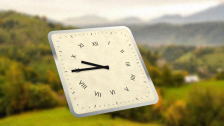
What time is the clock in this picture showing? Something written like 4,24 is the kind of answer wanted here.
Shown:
9,45
